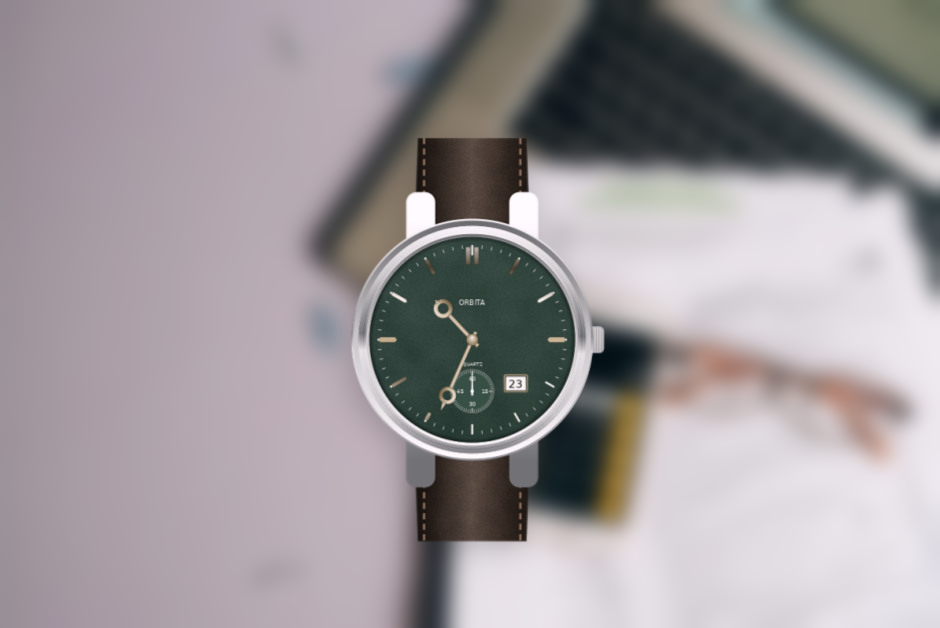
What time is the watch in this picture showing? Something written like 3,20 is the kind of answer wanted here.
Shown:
10,34
